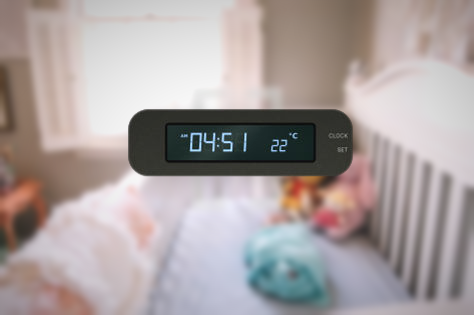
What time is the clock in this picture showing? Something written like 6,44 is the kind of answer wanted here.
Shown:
4,51
